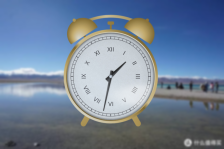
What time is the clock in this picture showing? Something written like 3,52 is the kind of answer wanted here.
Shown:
1,32
